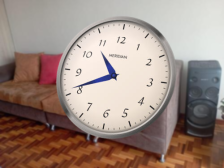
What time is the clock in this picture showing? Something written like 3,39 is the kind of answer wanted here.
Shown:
10,41
